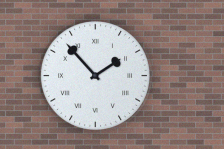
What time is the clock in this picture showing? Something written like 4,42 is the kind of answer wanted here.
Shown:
1,53
